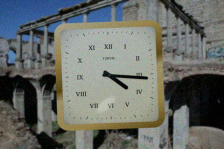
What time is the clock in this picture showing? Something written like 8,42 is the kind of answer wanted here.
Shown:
4,16
